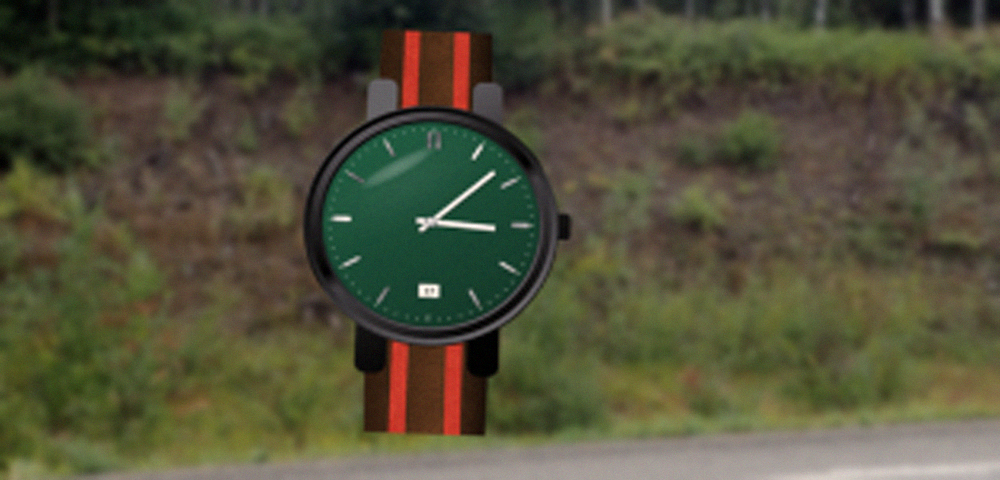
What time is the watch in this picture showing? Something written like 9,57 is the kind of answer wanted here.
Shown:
3,08
